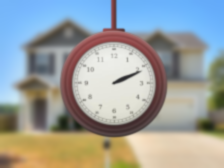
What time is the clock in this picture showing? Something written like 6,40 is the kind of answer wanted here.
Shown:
2,11
